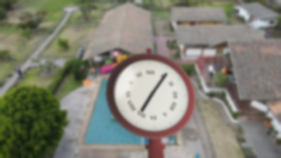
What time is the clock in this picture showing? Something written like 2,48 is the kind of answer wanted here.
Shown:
7,06
